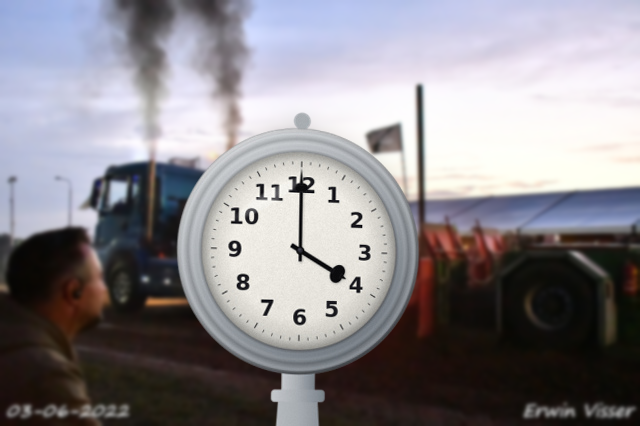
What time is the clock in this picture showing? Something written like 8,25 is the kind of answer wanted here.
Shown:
4,00
